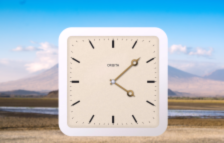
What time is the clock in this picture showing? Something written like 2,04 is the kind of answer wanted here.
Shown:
4,08
